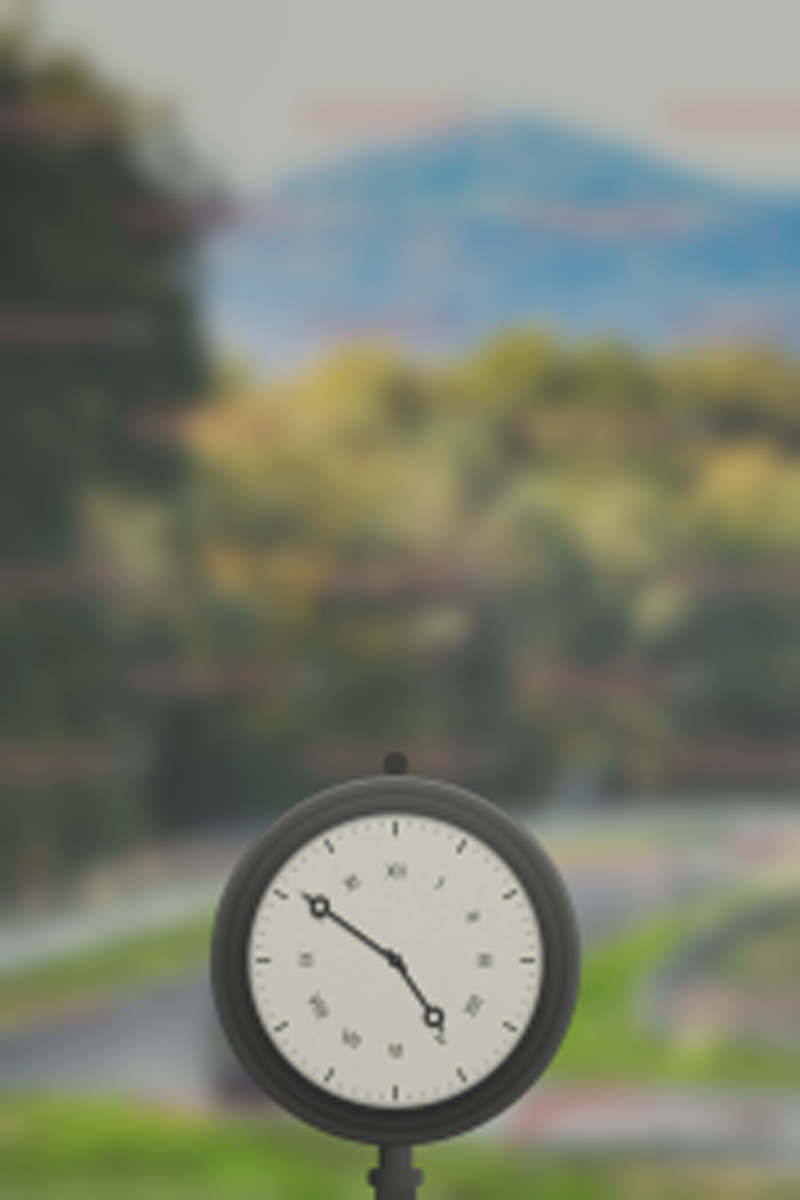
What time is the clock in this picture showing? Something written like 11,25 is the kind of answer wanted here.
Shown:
4,51
